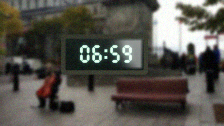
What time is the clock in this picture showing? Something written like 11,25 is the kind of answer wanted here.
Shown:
6,59
